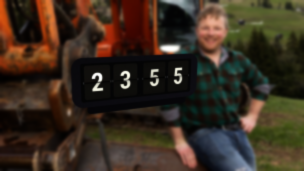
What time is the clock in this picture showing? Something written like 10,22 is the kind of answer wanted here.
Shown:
23,55
